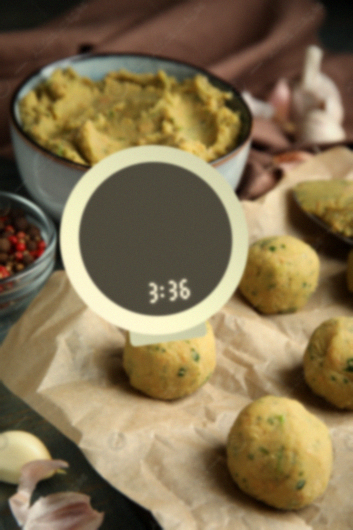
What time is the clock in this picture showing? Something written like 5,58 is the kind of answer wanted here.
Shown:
3,36
